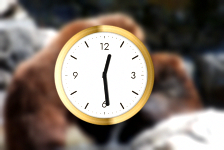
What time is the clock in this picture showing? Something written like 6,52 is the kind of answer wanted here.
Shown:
12,29
